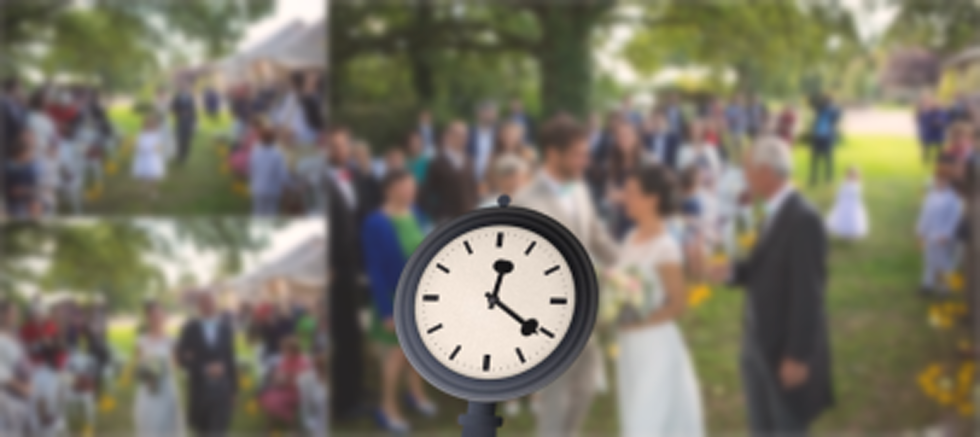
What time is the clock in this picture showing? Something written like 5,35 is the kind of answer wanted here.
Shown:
12,21
